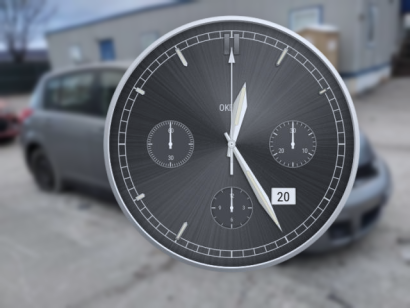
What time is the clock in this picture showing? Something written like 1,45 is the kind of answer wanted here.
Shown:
12,25
